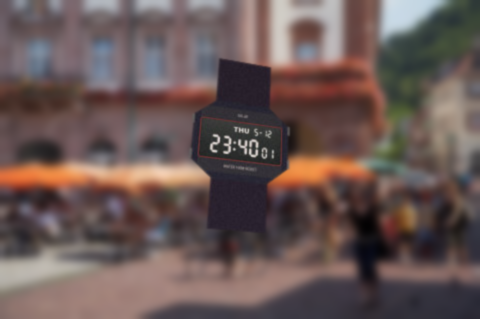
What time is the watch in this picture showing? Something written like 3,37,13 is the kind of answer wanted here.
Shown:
23,40,01
